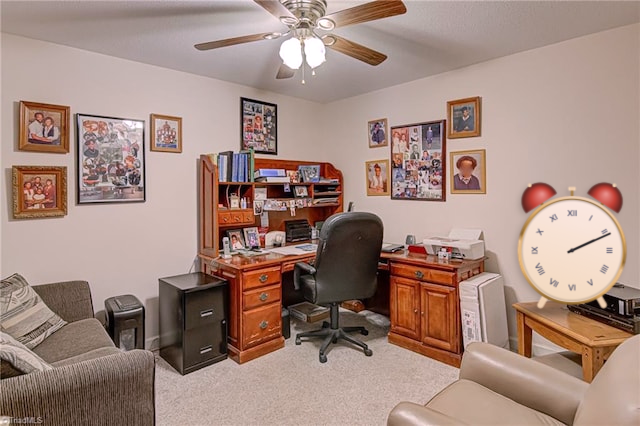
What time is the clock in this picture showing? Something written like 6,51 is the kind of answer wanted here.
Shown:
2,11
